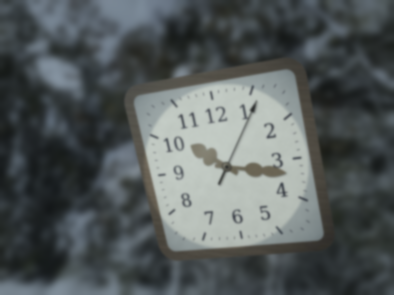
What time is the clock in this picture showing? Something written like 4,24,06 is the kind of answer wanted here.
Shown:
10,17,06
